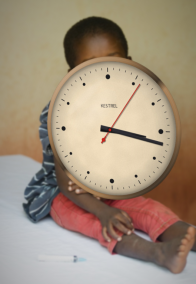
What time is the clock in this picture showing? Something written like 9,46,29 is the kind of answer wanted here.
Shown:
3,17,06
